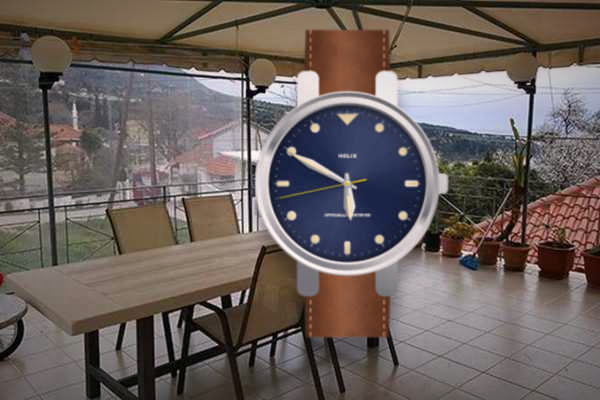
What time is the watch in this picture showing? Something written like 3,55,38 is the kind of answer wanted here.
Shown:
5,49,43
